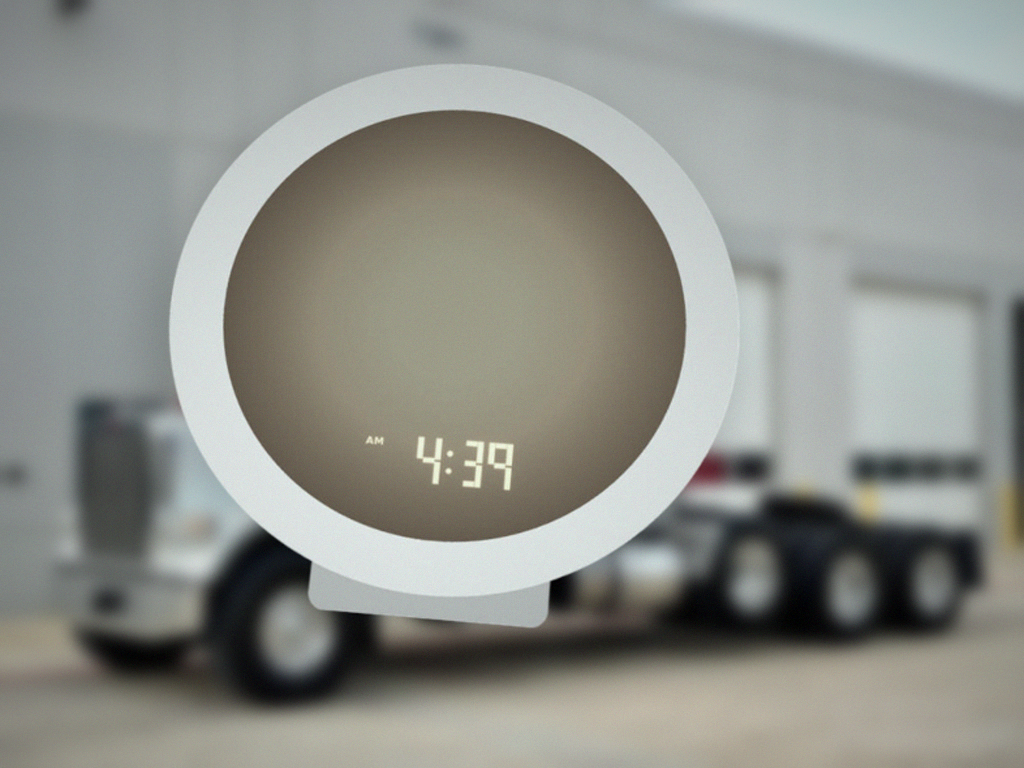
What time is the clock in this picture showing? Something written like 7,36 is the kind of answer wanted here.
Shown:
4,39
